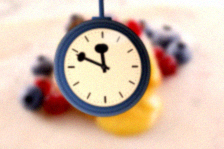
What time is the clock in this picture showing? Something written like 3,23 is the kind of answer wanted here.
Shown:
11,49
